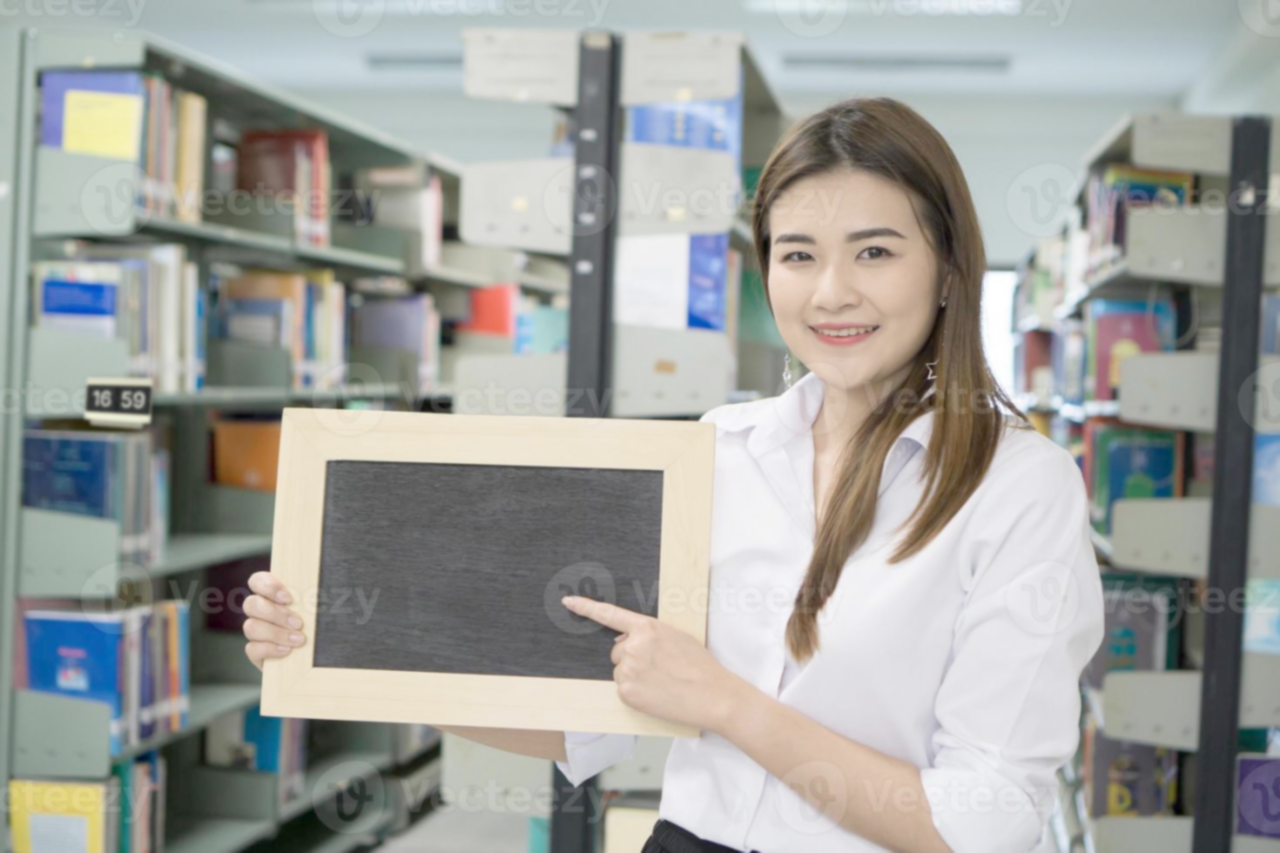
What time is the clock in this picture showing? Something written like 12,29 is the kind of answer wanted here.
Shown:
16,59
